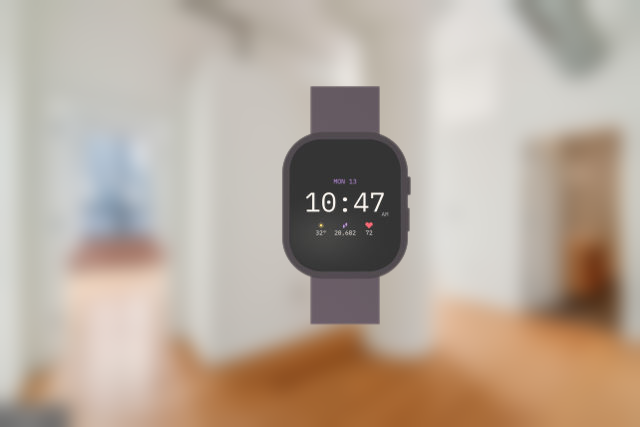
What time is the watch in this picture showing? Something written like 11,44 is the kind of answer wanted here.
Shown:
10,47
